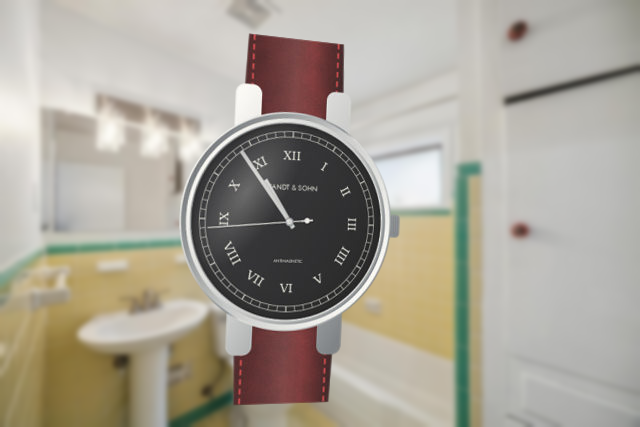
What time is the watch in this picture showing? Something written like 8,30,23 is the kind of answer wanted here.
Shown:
10,53,44
